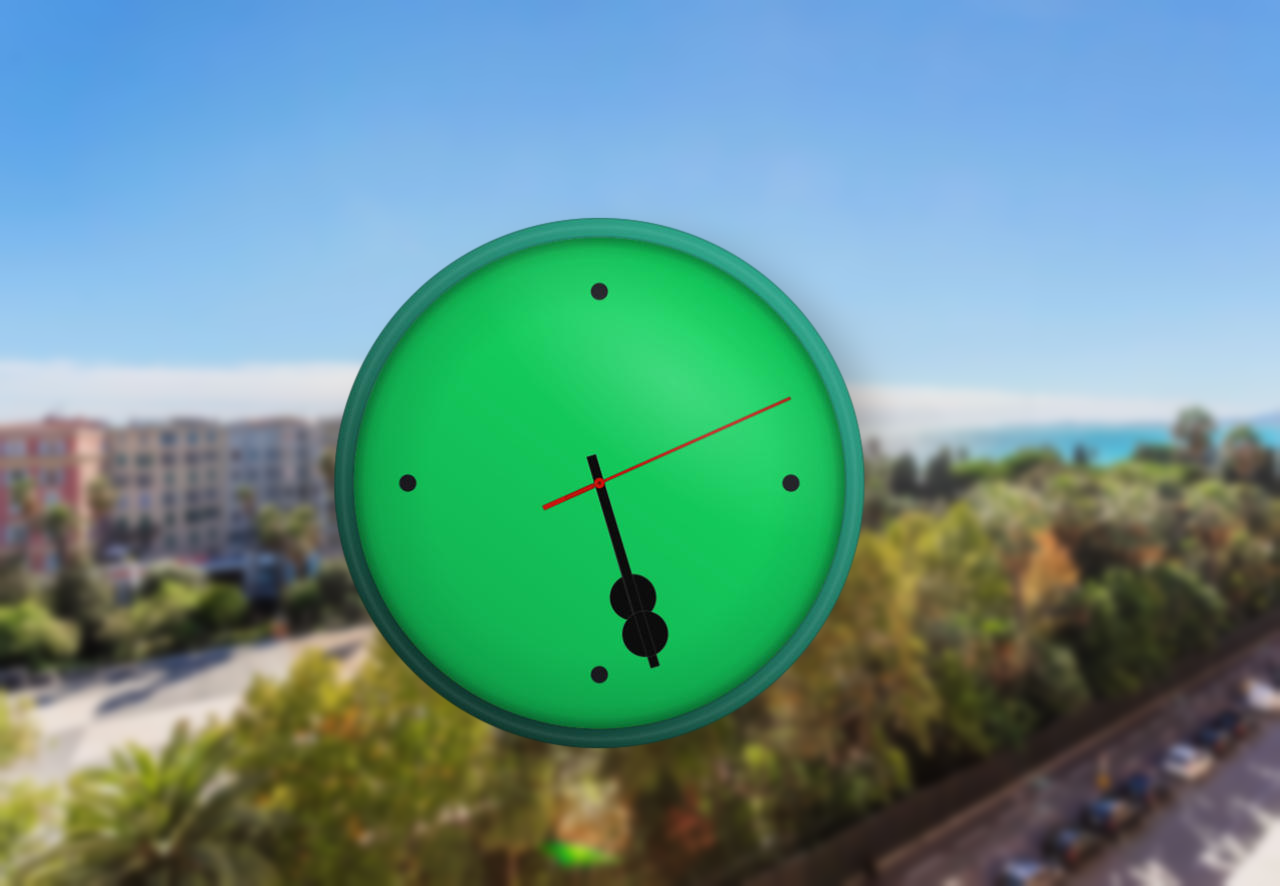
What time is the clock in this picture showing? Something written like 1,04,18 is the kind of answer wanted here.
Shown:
5,27,11
